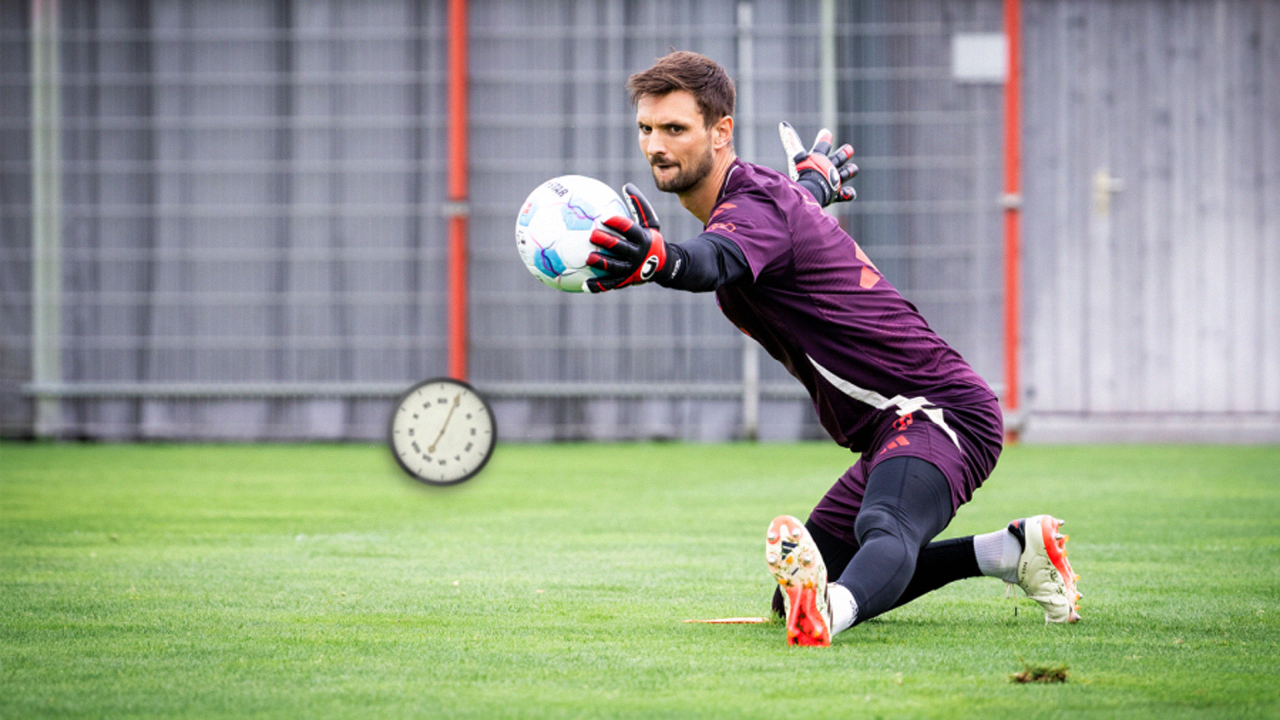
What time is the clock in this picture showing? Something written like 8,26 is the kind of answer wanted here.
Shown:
7,04
